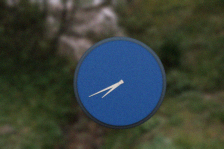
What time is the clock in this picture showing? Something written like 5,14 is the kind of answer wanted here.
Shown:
7,41
